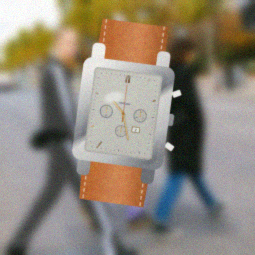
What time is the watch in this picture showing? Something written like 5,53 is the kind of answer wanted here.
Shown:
10,27
